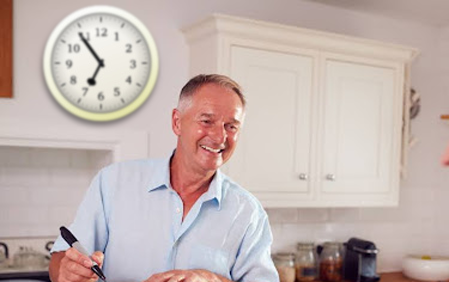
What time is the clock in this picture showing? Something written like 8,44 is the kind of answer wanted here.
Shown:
6,54
